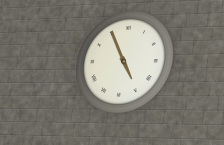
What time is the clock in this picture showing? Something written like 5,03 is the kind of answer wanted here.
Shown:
4,55
